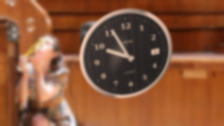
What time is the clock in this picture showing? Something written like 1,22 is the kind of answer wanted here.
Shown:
9,56
